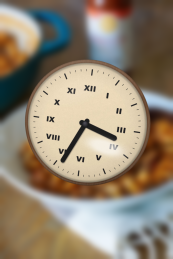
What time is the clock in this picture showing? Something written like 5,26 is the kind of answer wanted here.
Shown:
3,34
